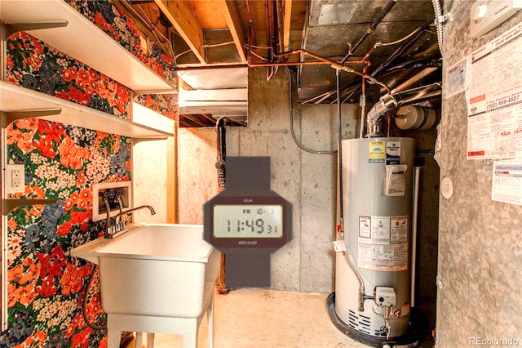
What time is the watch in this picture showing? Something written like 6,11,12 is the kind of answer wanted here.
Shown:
11,49,31
